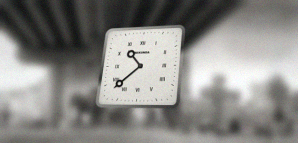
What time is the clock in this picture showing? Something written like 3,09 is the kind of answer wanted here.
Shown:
10,38
